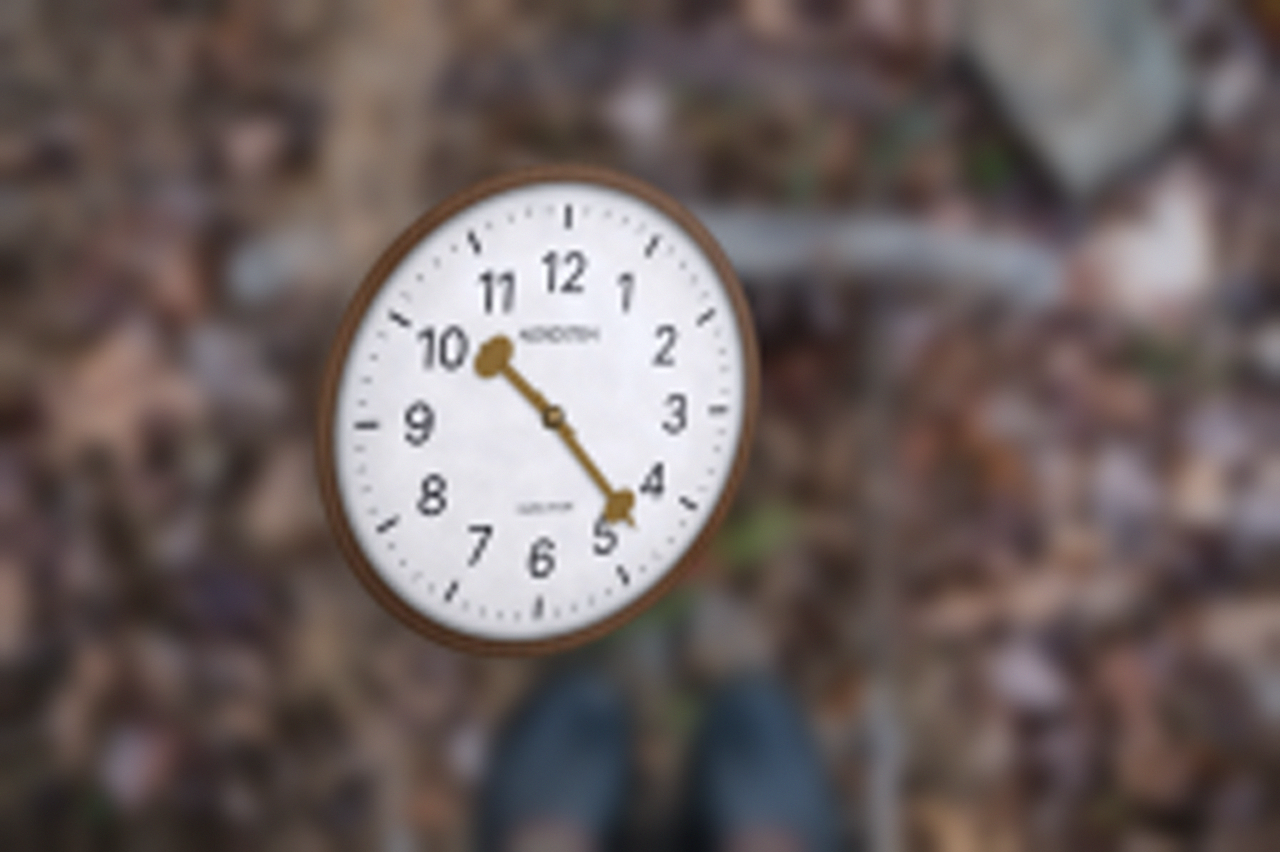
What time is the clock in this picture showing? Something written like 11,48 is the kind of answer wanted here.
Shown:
10,23
